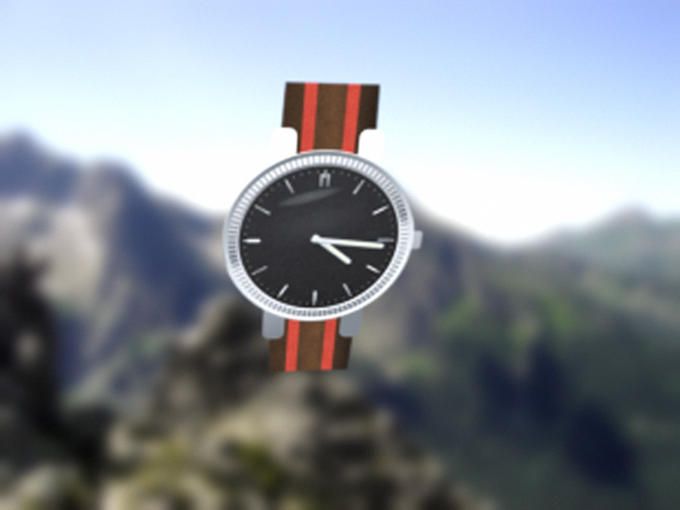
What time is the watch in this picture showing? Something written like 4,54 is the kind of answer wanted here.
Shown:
4,16
